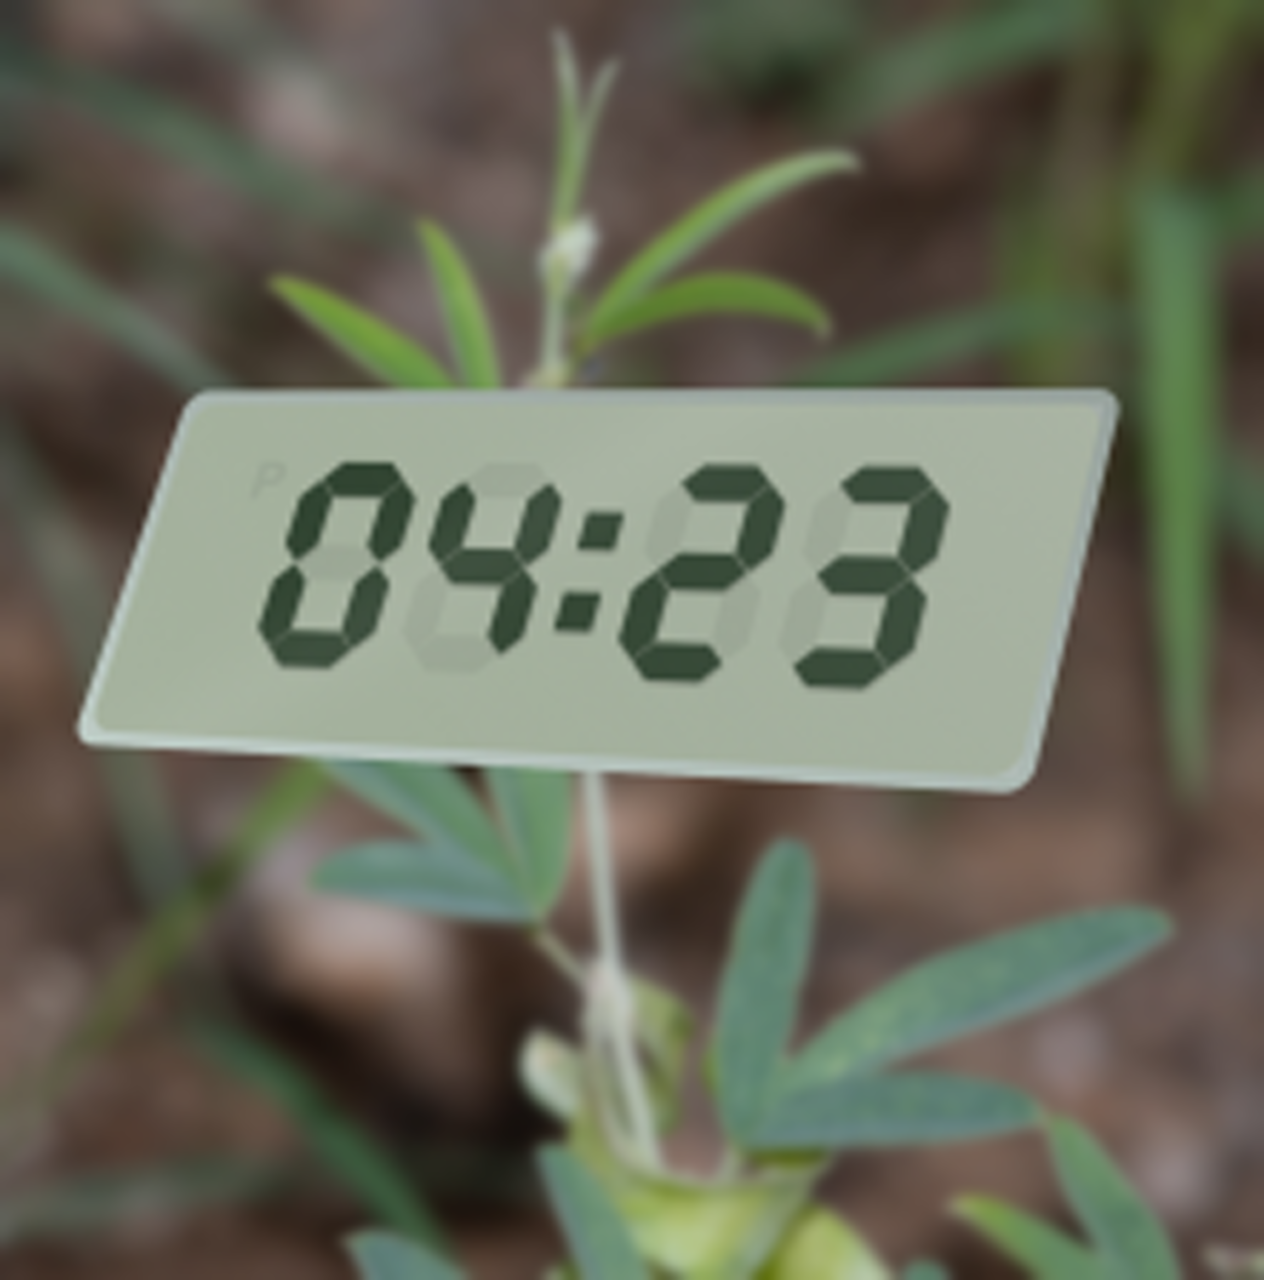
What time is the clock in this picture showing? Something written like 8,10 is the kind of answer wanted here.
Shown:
4,23
